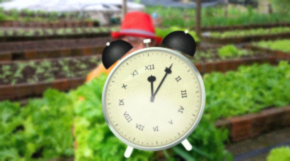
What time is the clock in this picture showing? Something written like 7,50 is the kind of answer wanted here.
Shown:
12,06
